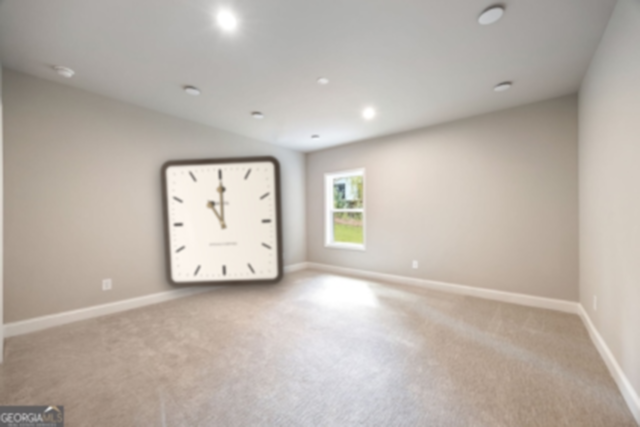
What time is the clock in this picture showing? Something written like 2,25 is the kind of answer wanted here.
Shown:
11,00
